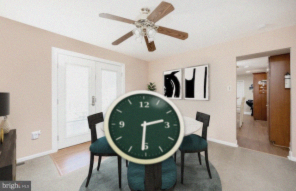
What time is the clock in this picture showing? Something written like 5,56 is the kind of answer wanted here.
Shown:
2,31
